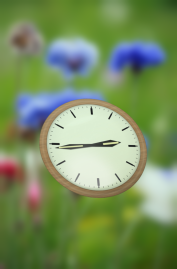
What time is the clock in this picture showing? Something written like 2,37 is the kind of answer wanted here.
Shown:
2,44
